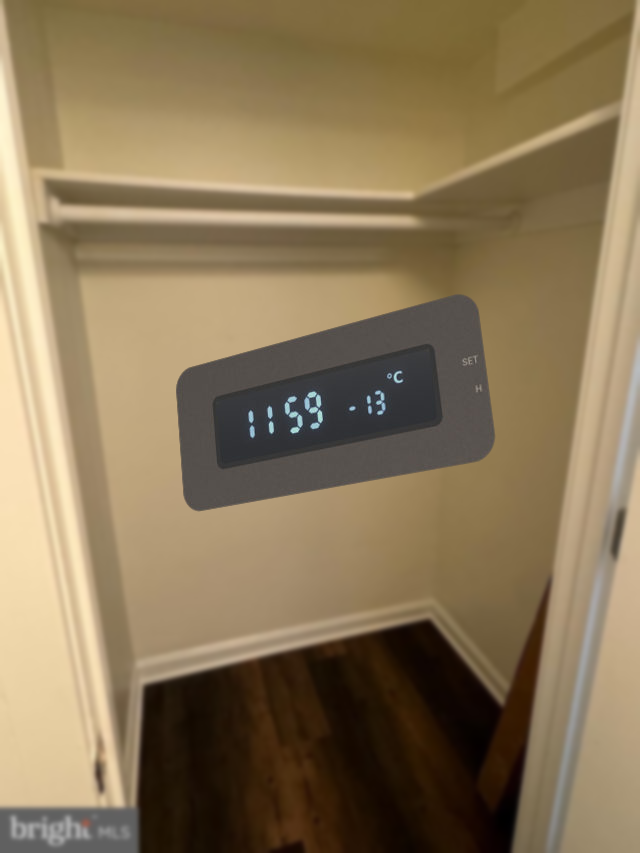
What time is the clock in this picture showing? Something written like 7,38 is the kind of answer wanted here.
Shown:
11,59
